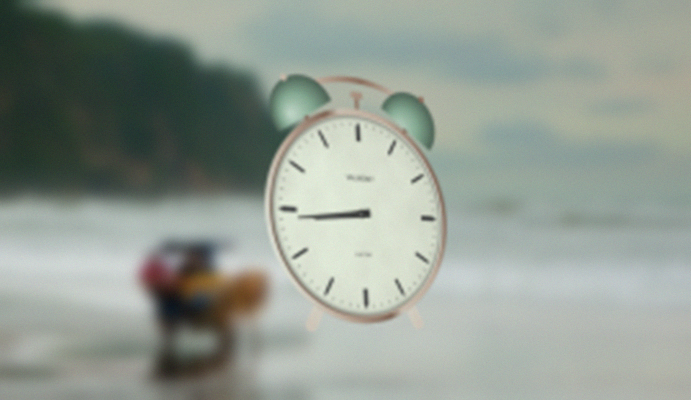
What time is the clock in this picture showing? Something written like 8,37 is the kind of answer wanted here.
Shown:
8,44
